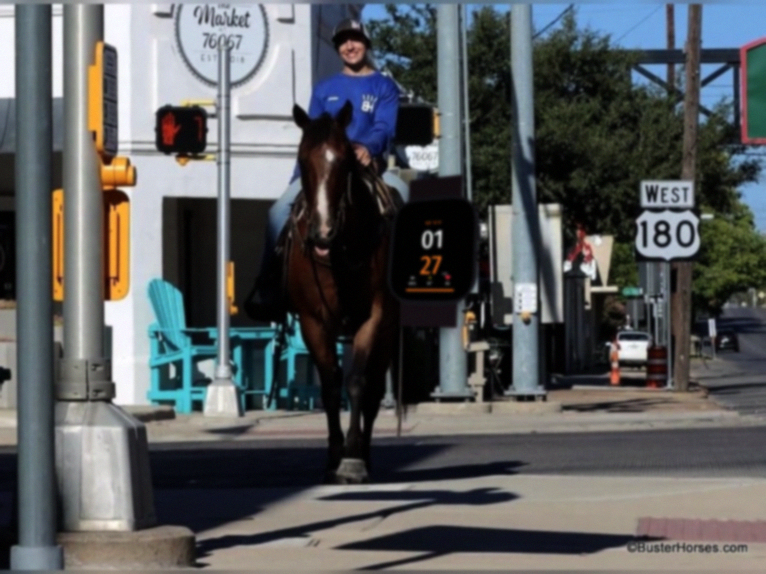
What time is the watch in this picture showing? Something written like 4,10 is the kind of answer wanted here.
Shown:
1,27
